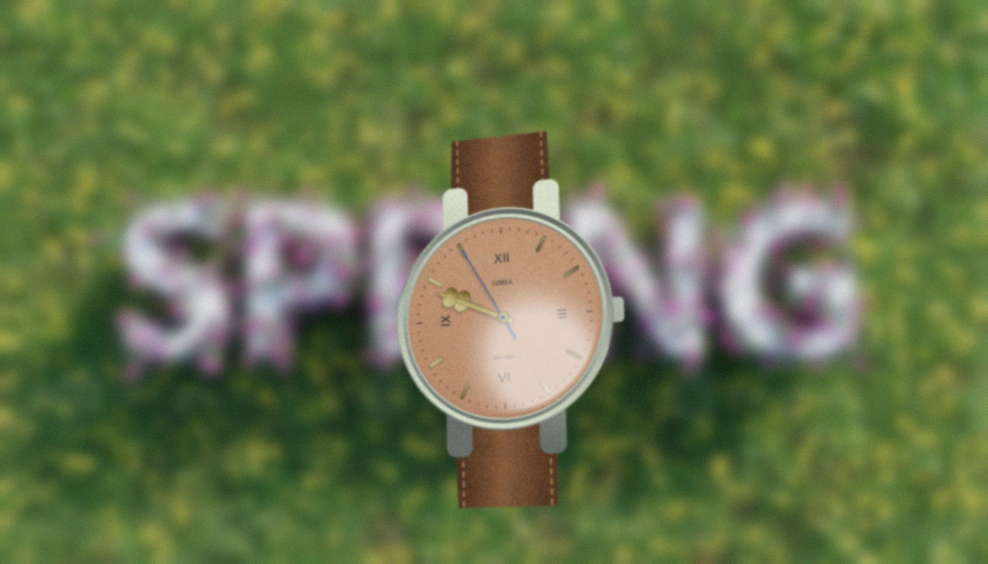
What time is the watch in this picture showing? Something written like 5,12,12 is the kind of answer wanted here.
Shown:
9,48,55
